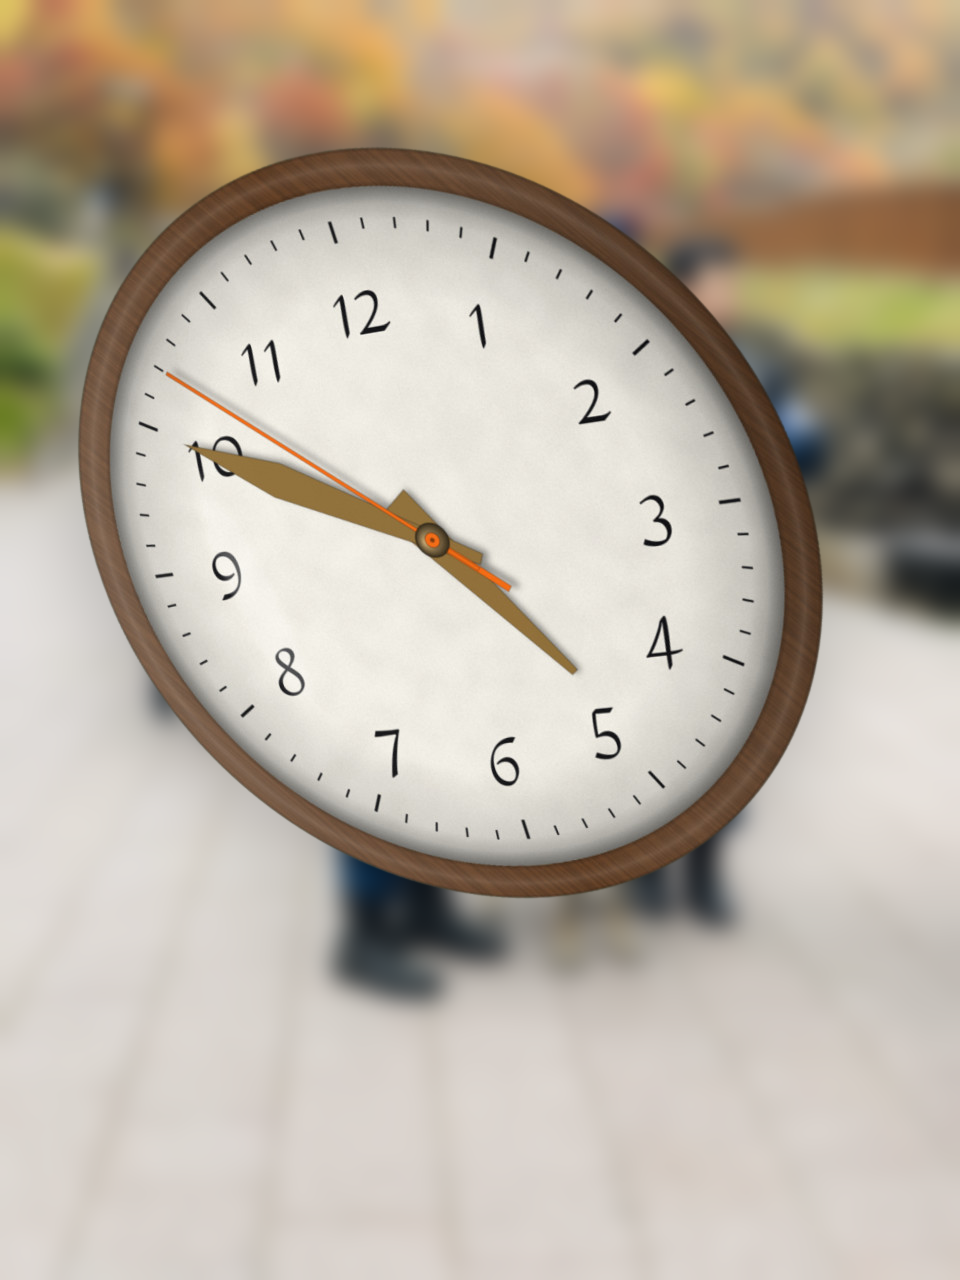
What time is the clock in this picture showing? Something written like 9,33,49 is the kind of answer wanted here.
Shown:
4,49,52
